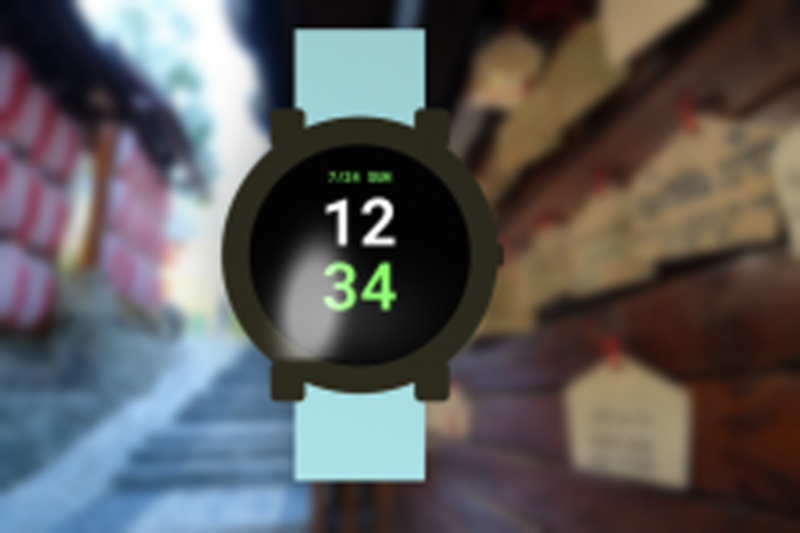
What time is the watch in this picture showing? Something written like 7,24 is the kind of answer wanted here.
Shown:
12,34
